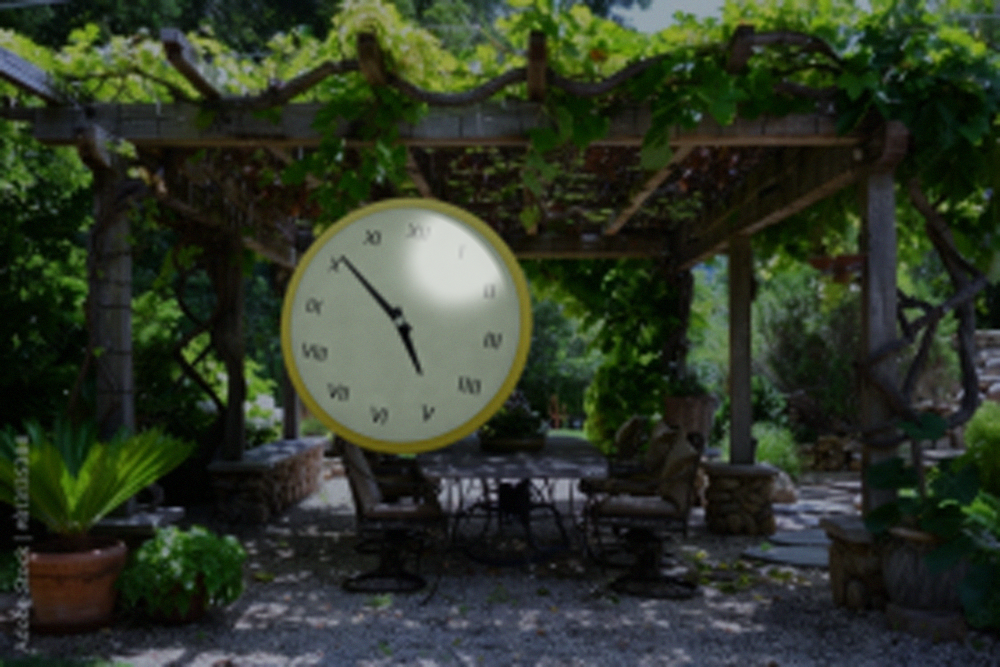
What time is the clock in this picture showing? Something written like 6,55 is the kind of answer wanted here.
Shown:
4,51
